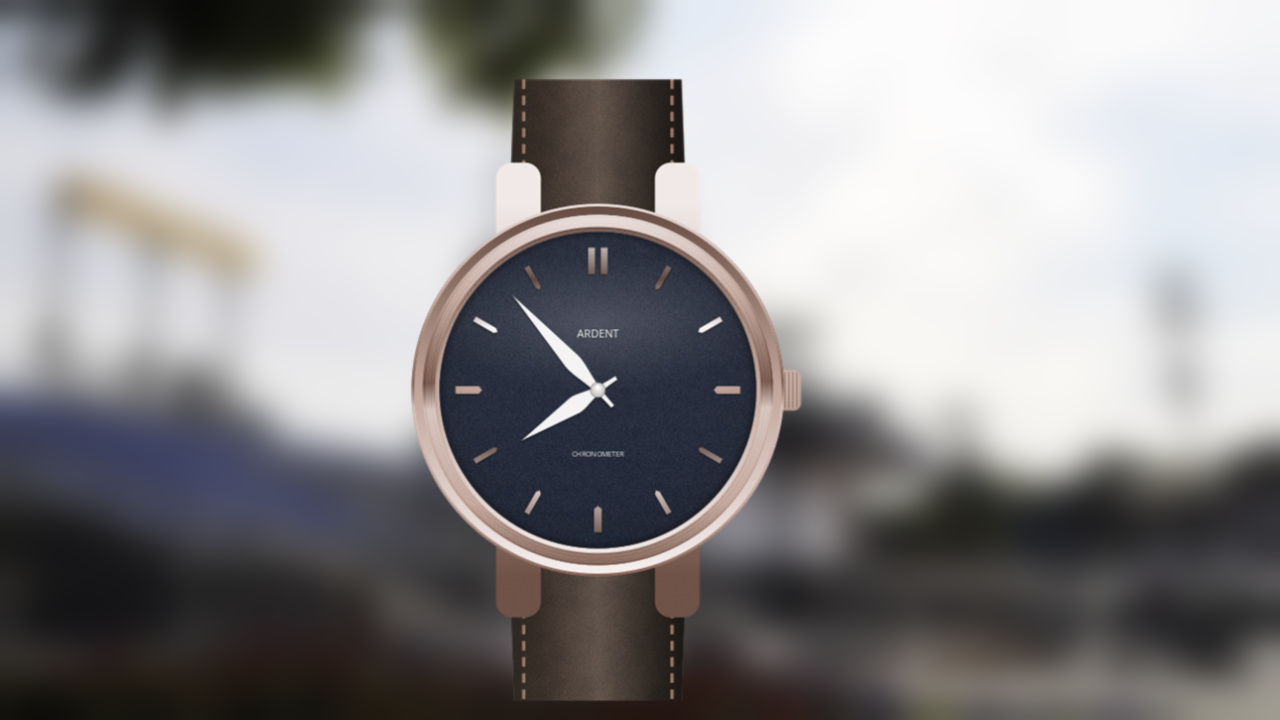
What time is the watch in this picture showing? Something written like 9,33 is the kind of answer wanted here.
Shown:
7,53
